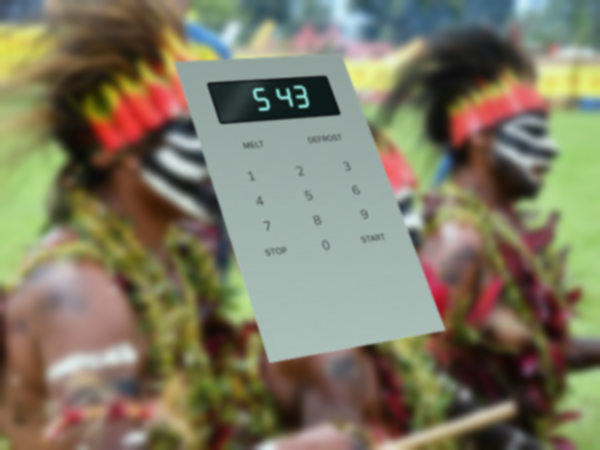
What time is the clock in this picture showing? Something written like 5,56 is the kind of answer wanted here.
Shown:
5,43
